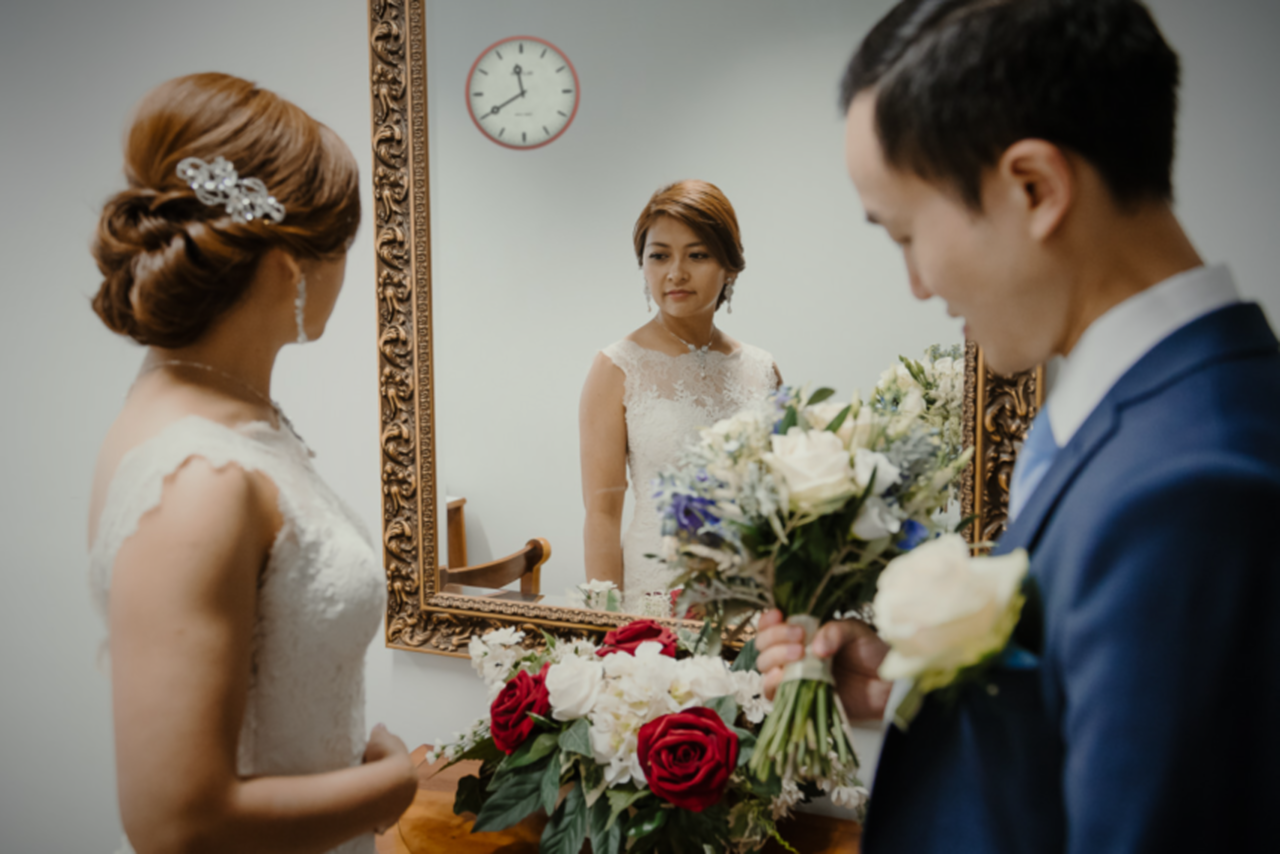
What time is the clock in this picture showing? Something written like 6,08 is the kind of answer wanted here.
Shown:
11,40
